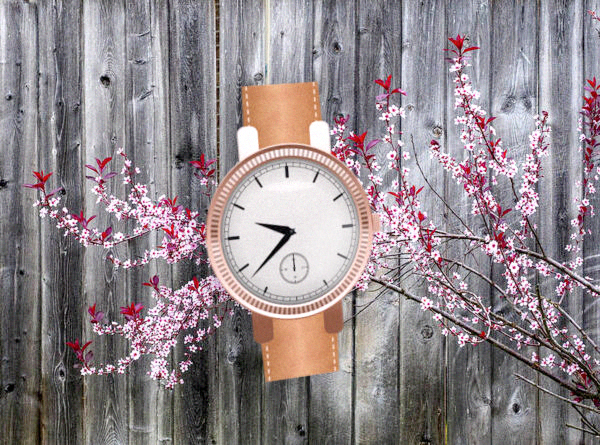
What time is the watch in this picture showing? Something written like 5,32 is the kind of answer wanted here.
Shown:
9,38
